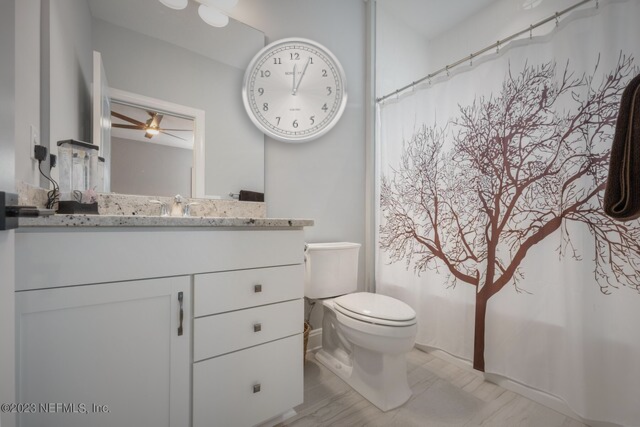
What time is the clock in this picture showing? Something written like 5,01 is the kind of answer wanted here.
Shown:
12,04
